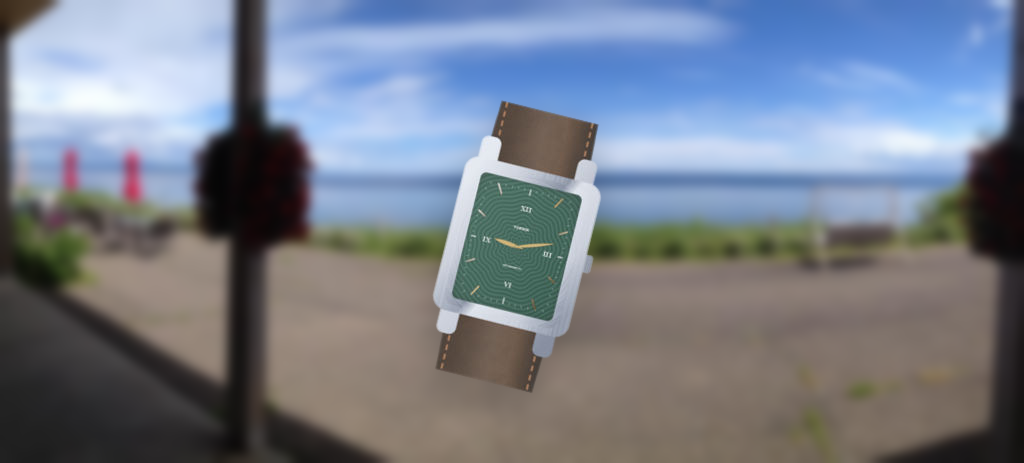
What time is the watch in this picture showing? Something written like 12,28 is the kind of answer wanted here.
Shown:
9,12
